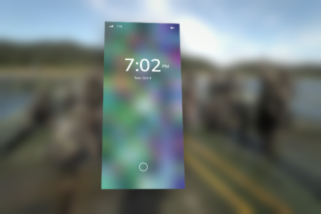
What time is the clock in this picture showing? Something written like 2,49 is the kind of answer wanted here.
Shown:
7,02
